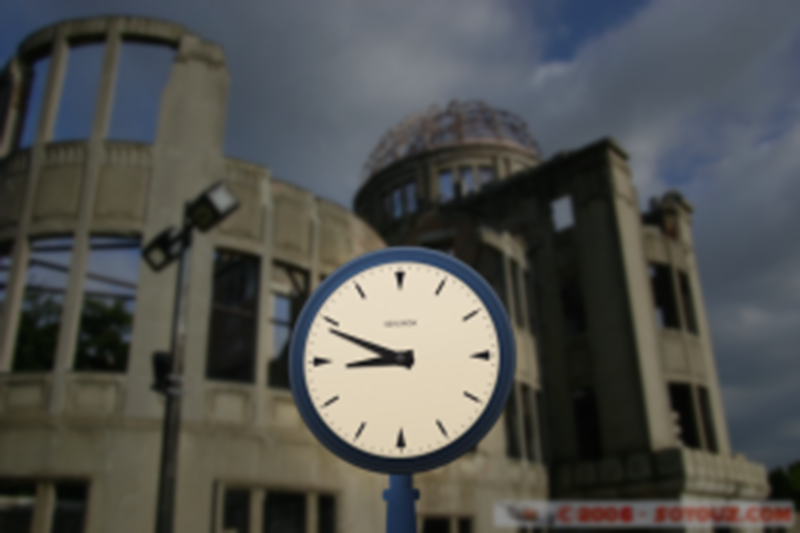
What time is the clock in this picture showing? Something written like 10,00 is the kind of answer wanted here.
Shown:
8,49
